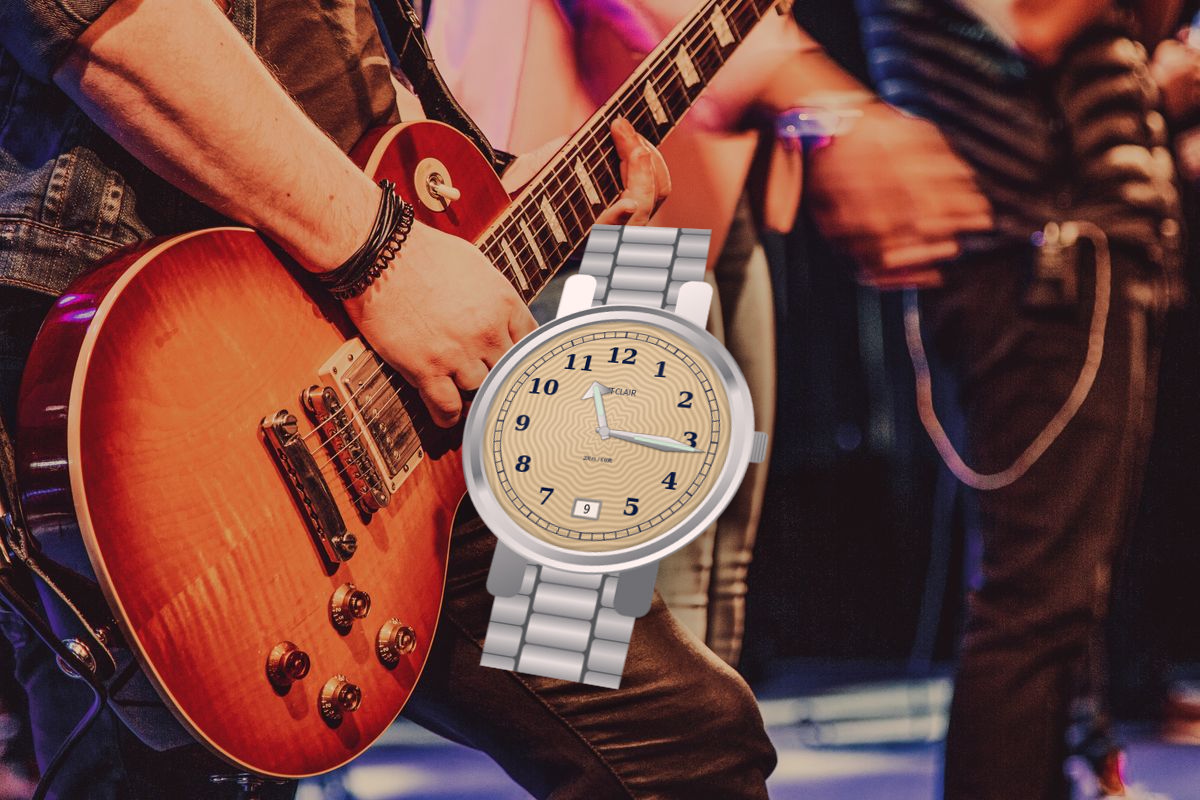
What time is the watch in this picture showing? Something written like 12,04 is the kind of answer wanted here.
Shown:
11,16
